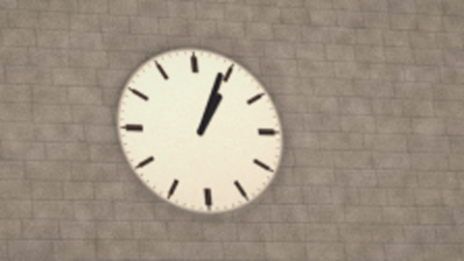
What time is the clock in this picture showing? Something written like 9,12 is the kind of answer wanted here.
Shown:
1,04
